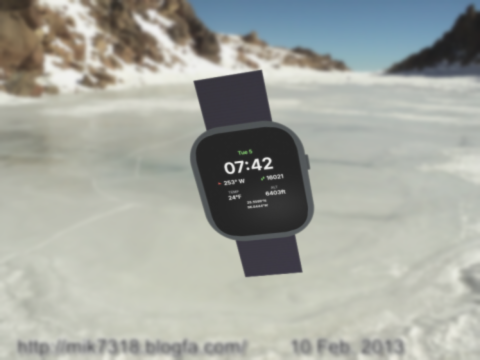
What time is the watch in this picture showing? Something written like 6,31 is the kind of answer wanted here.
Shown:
7,42
